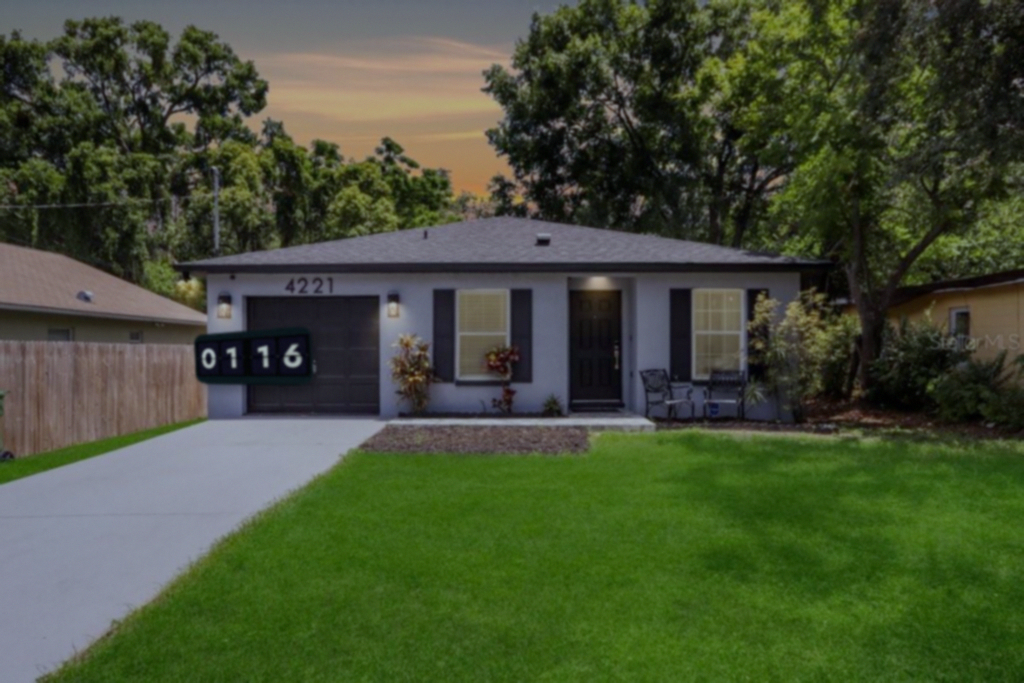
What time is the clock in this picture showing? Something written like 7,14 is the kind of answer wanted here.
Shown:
1,16
